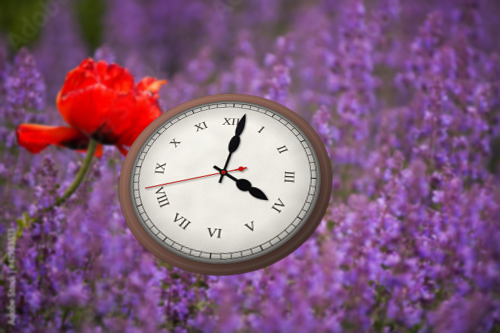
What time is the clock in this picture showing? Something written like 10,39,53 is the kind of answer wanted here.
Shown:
4,01,42
